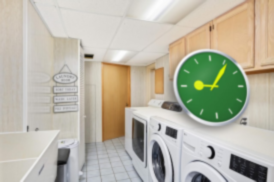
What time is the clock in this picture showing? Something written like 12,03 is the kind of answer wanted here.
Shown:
9,06
